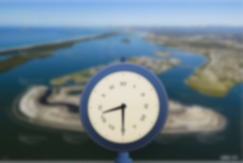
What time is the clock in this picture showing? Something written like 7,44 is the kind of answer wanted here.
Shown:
8,30
